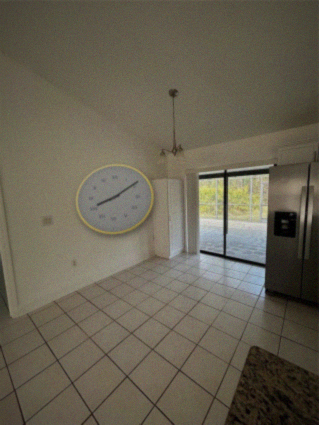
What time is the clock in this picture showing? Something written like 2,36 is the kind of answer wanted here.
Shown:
8,09
